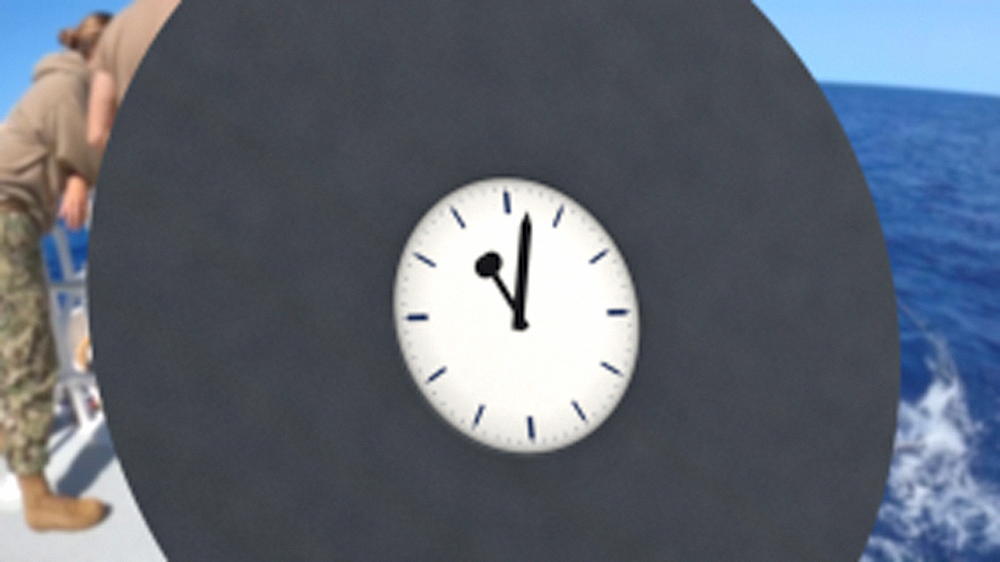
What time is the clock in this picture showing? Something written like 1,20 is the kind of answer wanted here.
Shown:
11,02
